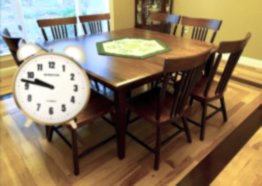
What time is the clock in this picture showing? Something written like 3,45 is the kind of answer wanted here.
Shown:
9,47
